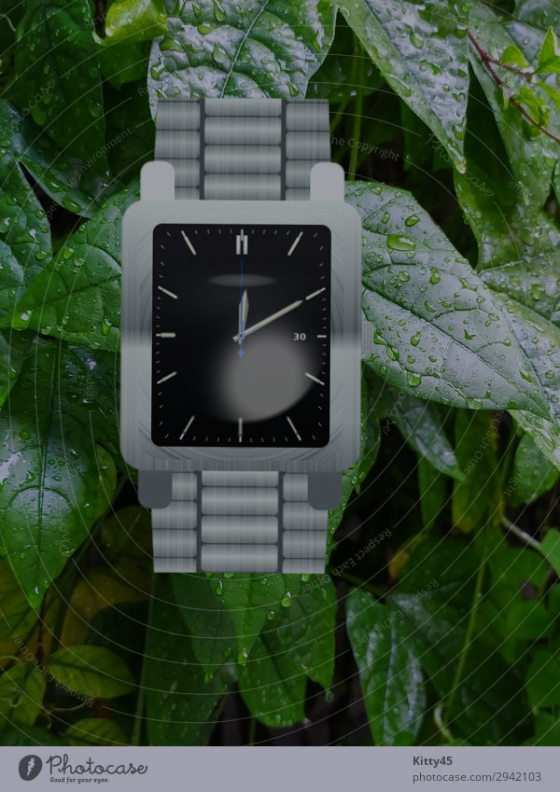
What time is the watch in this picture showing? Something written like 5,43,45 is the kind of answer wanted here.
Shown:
12,10,00
